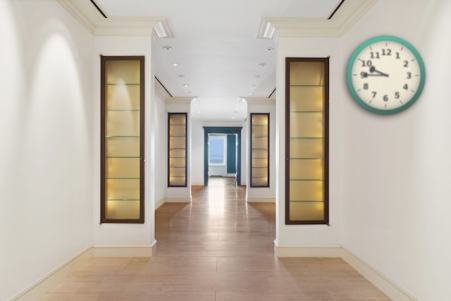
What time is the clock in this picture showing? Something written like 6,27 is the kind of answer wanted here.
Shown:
9,45
